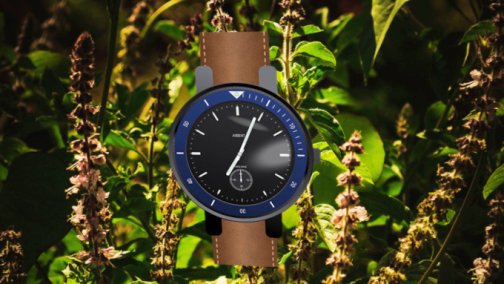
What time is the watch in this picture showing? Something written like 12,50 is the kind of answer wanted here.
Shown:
7,04
